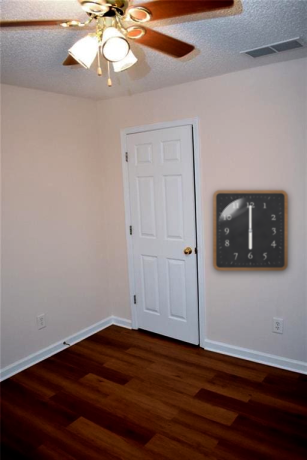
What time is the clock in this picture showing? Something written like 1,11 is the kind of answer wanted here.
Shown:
6,00
